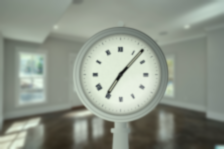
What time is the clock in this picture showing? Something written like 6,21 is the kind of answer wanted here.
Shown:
7,07
